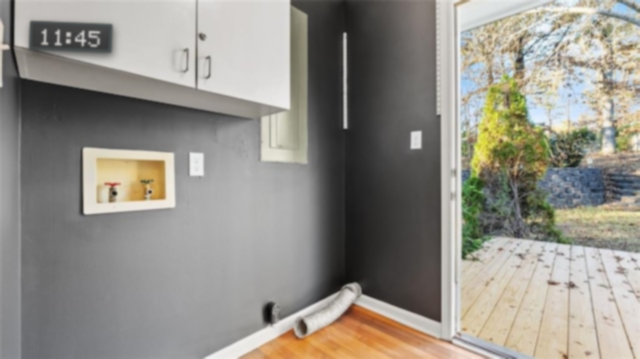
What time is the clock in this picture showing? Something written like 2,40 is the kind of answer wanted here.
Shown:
11,45
